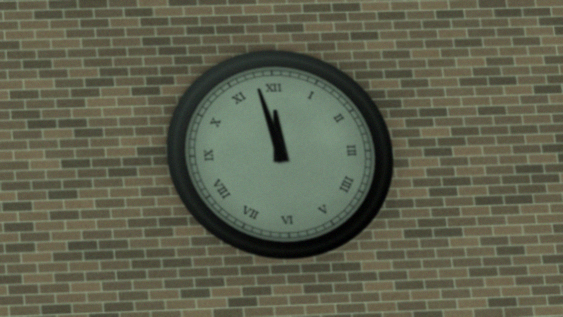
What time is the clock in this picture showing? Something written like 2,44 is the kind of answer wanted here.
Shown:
11,58
